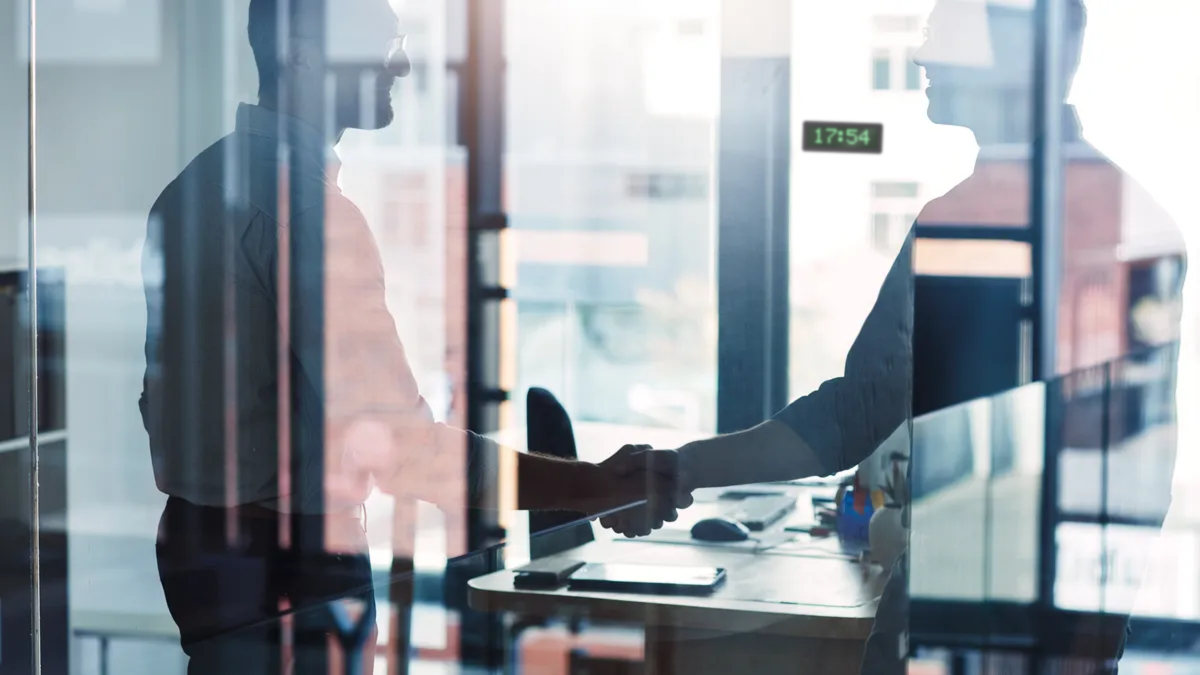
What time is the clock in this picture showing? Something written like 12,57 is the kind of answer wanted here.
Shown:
17,54
